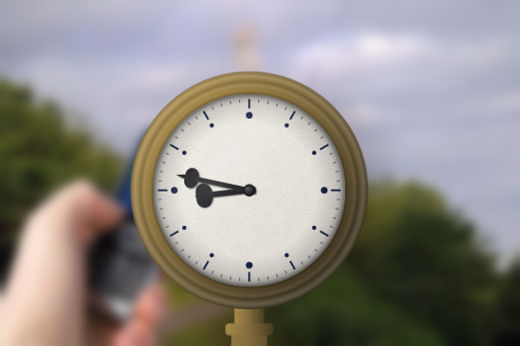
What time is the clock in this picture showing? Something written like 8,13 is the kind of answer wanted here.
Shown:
8,47
